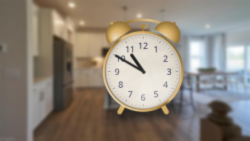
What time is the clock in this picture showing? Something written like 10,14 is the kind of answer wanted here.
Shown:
10,50
